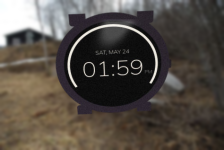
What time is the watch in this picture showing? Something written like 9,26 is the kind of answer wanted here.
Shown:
1,59
